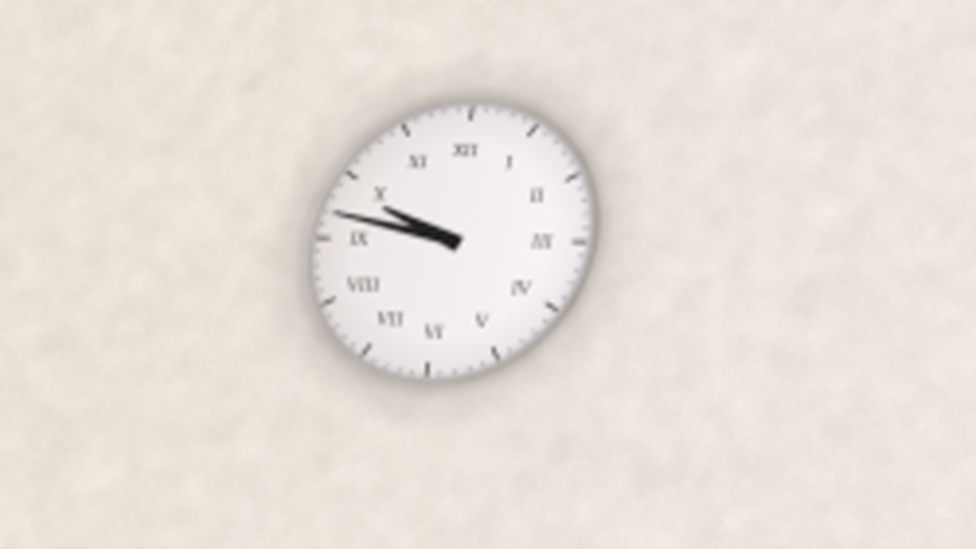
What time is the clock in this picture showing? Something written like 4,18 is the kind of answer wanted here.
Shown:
9,47
